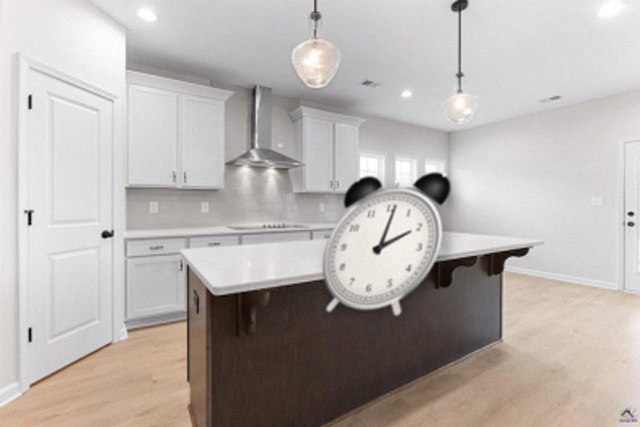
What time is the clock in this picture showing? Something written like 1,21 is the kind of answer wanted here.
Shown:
2,01
